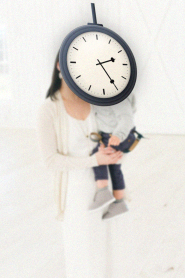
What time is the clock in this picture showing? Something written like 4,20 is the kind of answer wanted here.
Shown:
2,25
